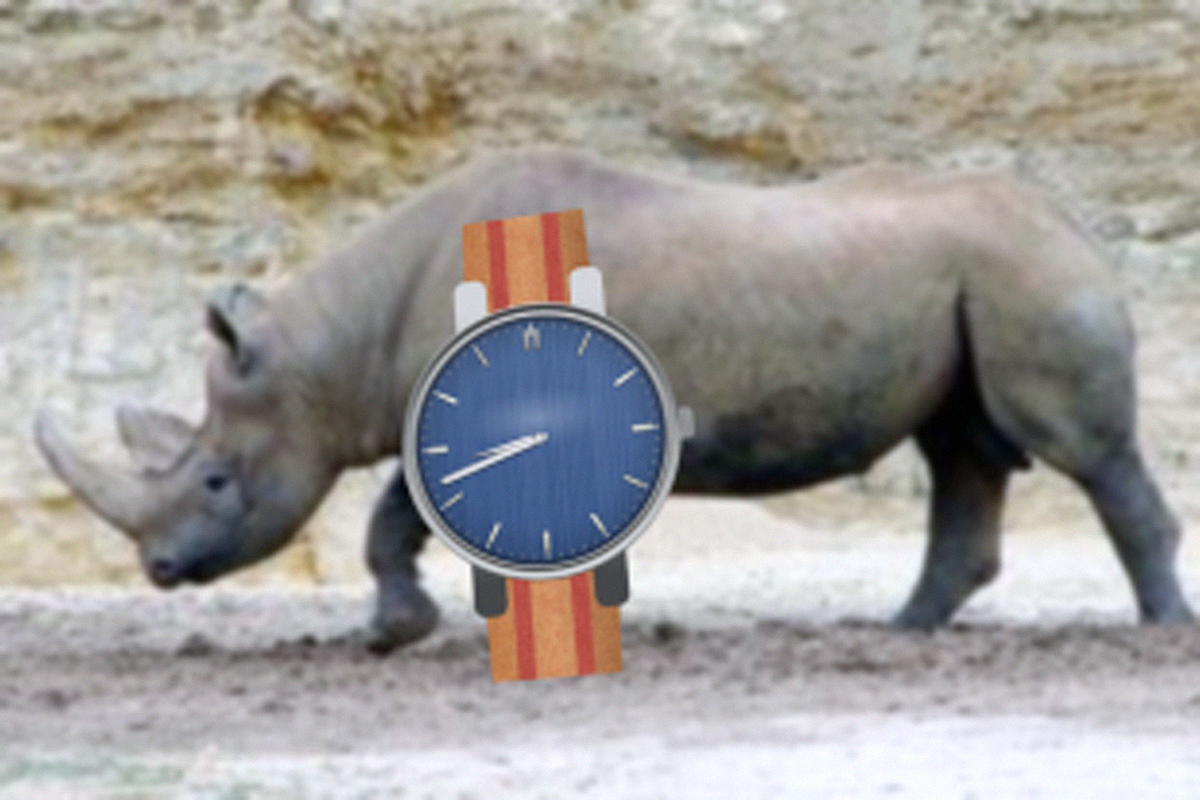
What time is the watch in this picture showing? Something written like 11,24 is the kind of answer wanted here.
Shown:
8,42
